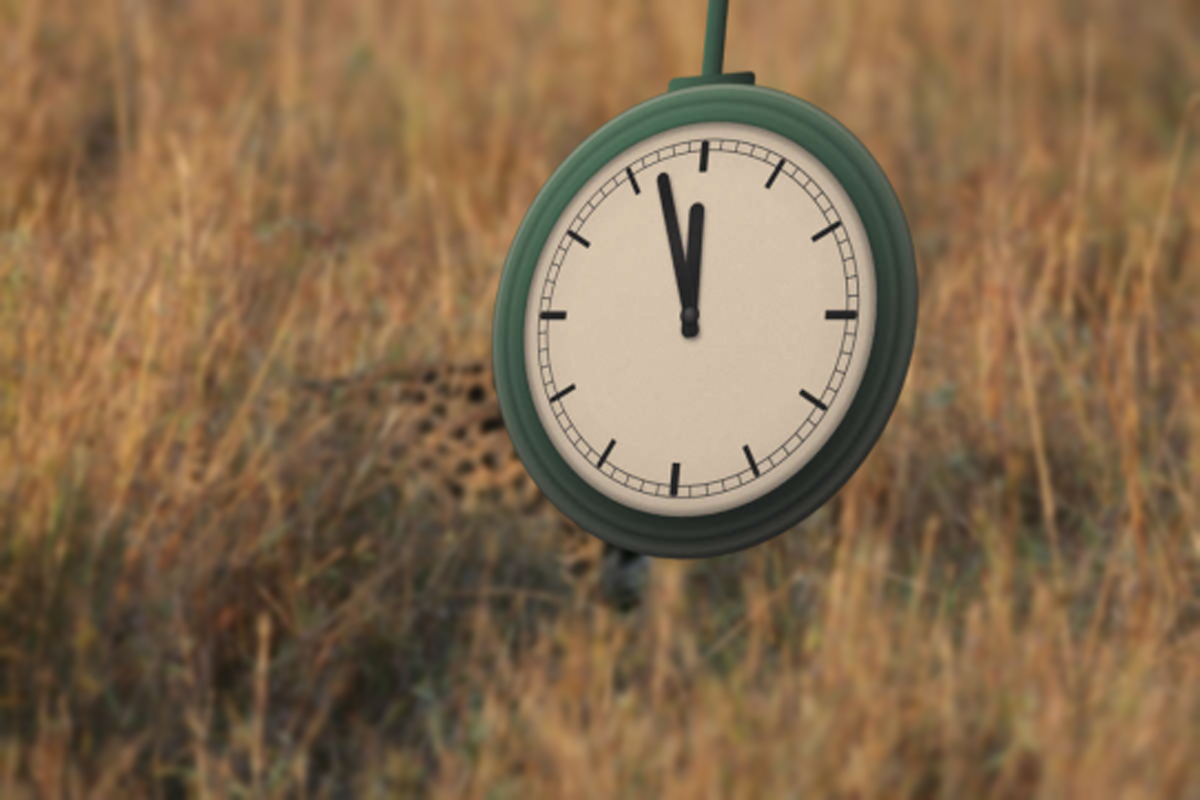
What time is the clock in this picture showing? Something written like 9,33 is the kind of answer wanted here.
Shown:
11,57
